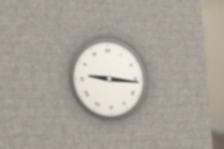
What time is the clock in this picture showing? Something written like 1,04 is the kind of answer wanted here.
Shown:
9,16
